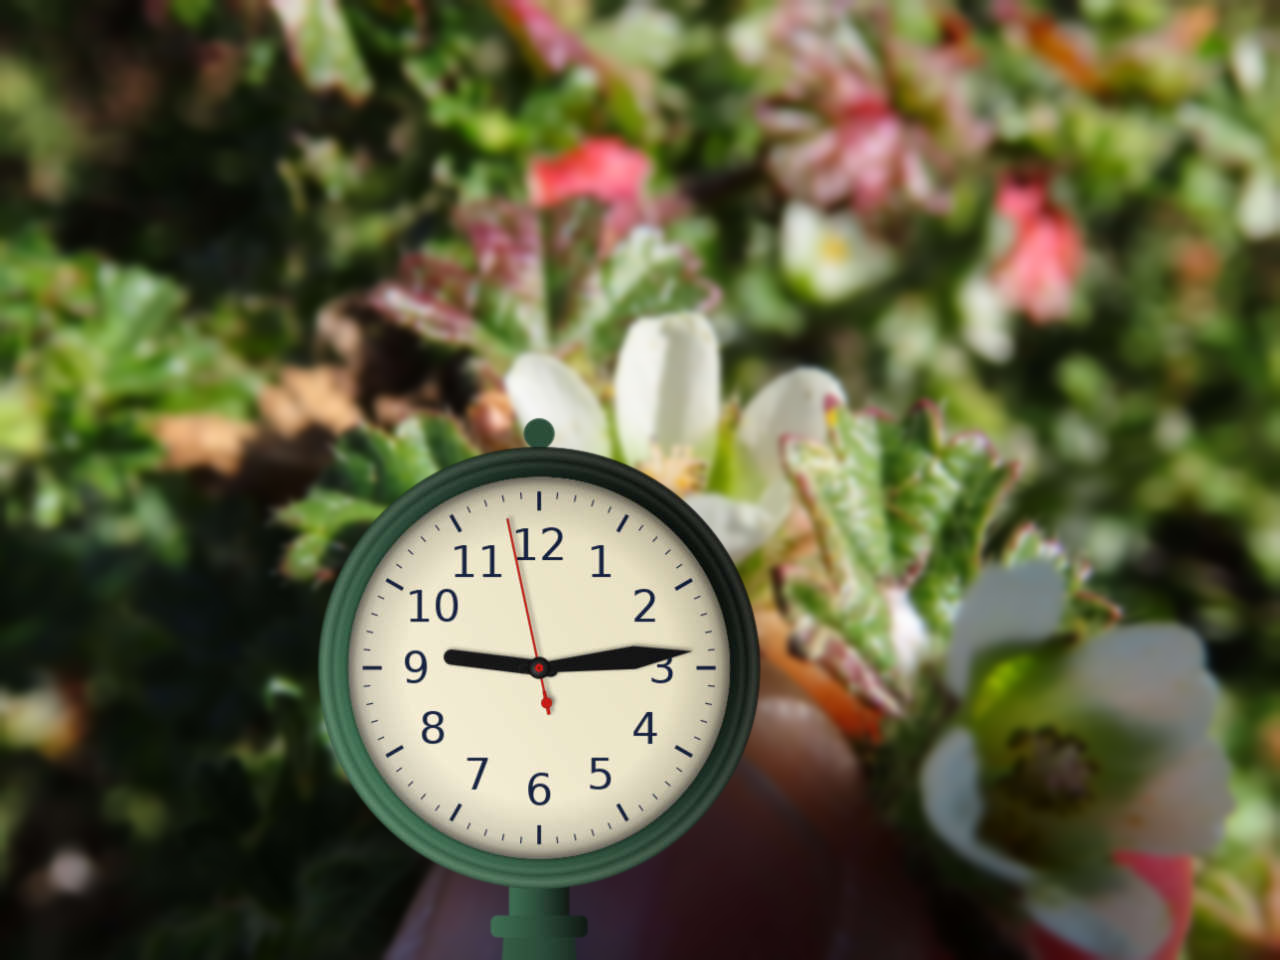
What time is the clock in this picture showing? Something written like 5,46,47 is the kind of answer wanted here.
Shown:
9,13,58
